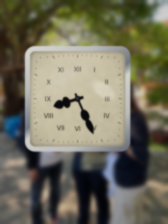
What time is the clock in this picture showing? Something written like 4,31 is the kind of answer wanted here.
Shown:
8,26
